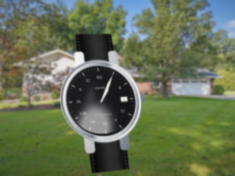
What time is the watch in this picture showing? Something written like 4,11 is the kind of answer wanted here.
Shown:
1,05
